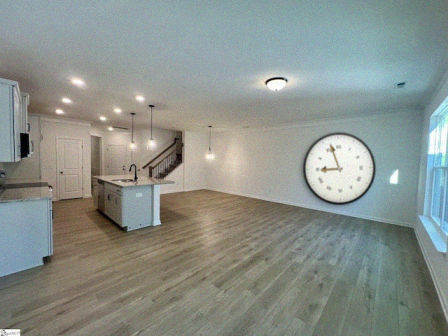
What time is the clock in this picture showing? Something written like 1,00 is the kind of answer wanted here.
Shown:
8,57
